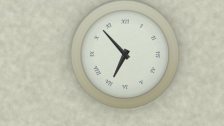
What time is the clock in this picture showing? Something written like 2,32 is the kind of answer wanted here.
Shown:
6,53
